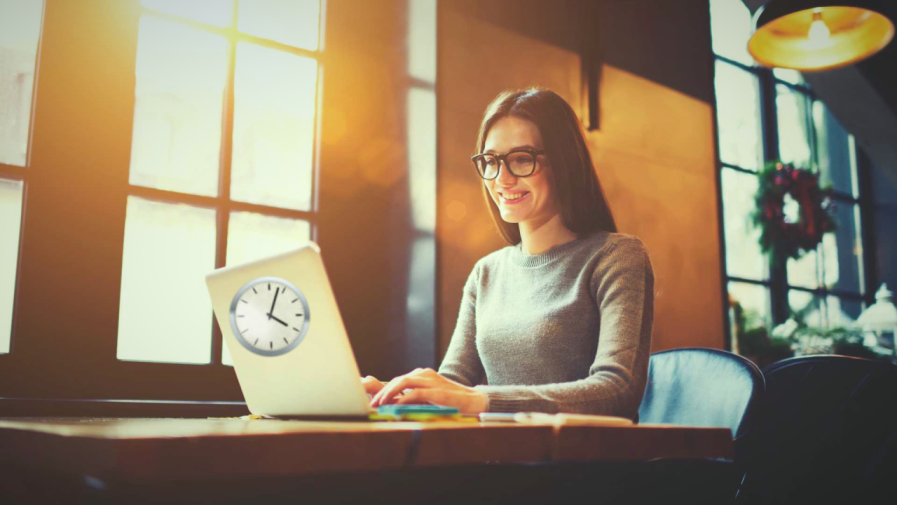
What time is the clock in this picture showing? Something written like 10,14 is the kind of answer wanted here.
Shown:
4,03
